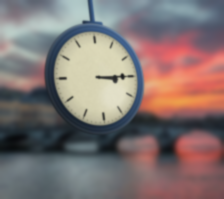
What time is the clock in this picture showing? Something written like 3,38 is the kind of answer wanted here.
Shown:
3,15
